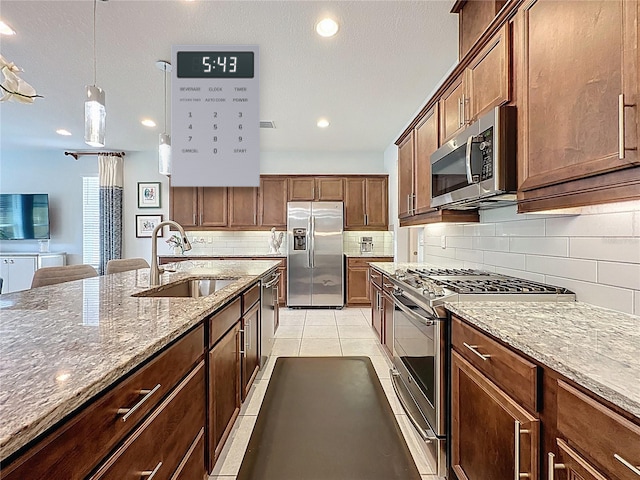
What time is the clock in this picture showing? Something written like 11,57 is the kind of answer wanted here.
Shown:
5,43
